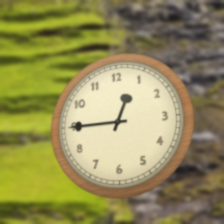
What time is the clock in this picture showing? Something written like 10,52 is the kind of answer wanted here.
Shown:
12,45
